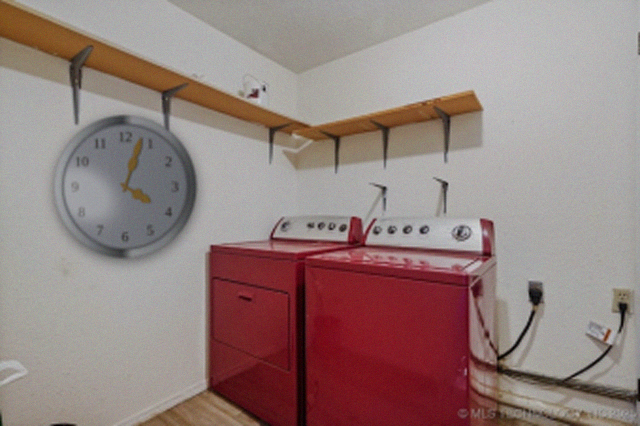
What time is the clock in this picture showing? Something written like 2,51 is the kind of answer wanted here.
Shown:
4,03
